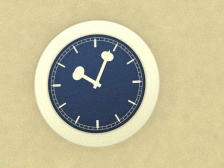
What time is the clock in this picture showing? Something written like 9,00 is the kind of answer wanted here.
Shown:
10,04
